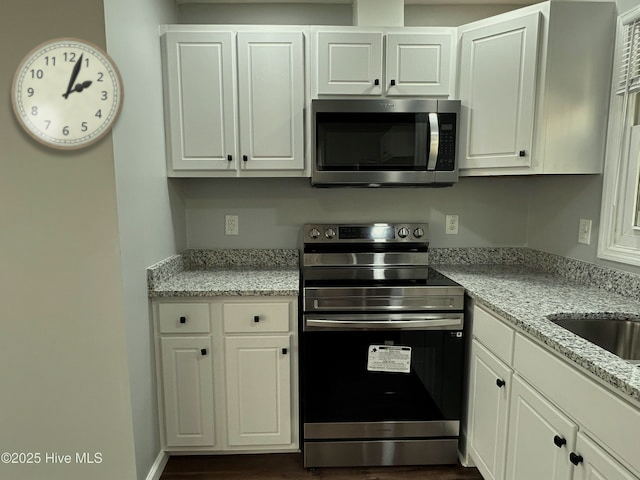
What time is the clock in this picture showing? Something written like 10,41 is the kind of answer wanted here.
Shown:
2,03
